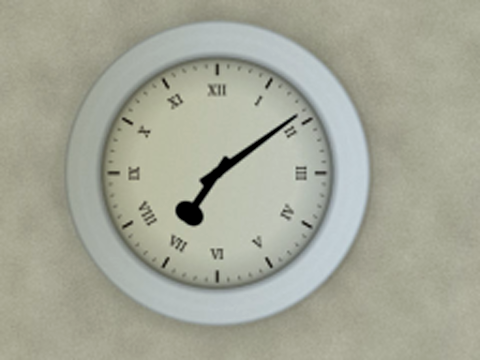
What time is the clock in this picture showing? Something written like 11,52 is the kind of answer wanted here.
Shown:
7,09
